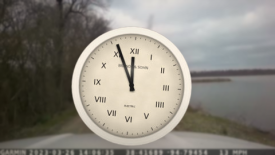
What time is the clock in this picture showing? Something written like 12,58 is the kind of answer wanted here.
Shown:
11,56
